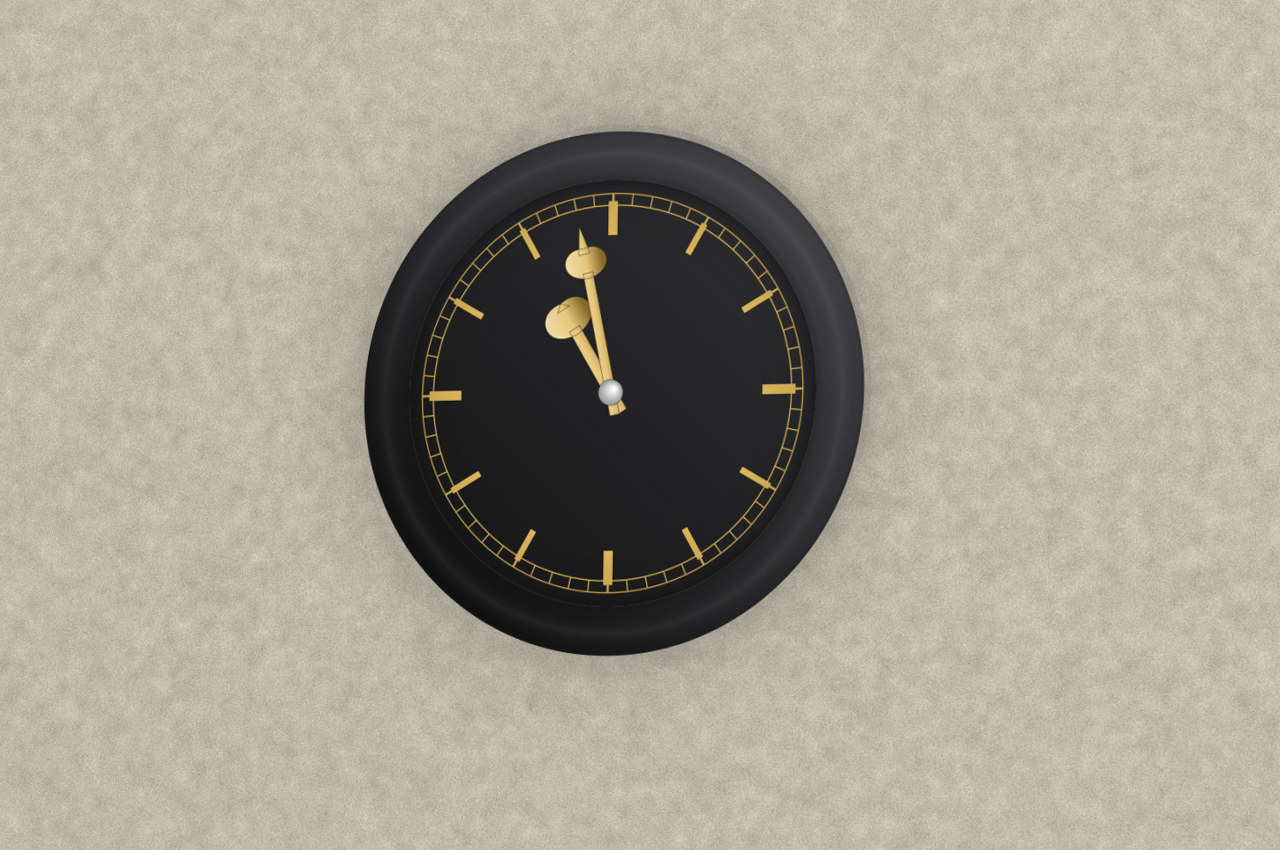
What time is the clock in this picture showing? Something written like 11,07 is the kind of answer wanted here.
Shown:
10,58
